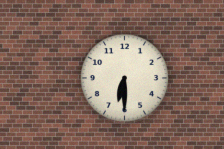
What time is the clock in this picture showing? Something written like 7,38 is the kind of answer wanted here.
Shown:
6,30
